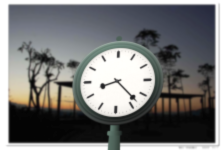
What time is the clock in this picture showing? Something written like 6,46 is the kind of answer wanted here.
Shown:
8,23
